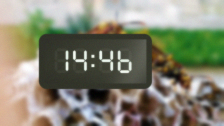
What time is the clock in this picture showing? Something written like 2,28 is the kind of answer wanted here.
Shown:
14,46
